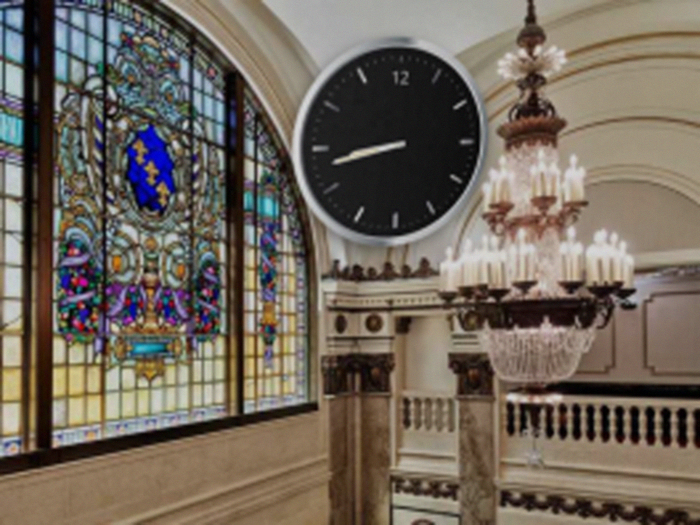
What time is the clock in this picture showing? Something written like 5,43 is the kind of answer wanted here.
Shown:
8,43
